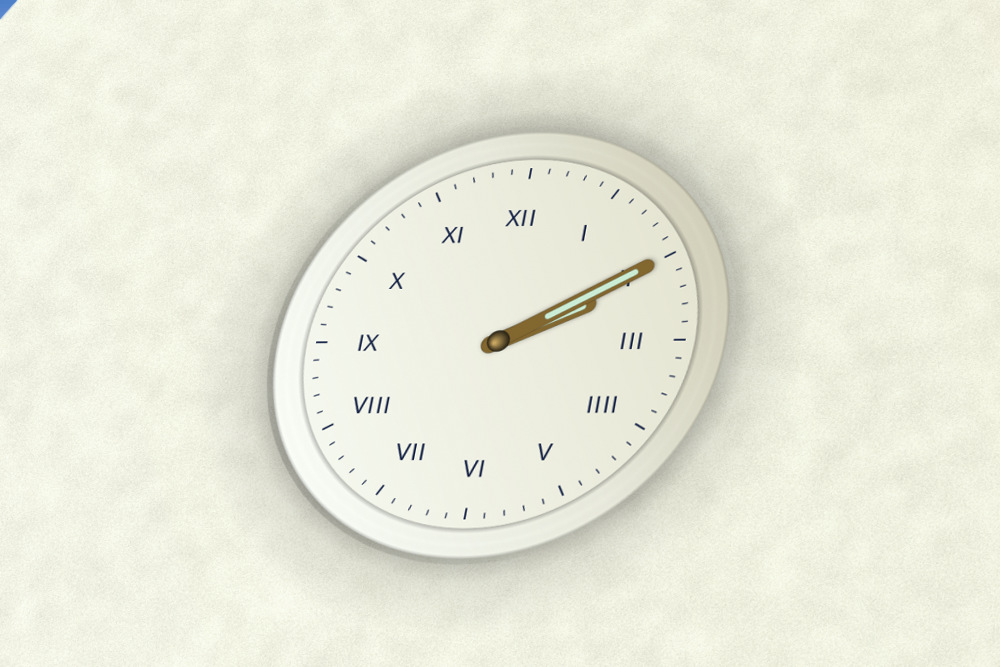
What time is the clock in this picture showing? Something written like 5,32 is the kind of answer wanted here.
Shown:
2,10
